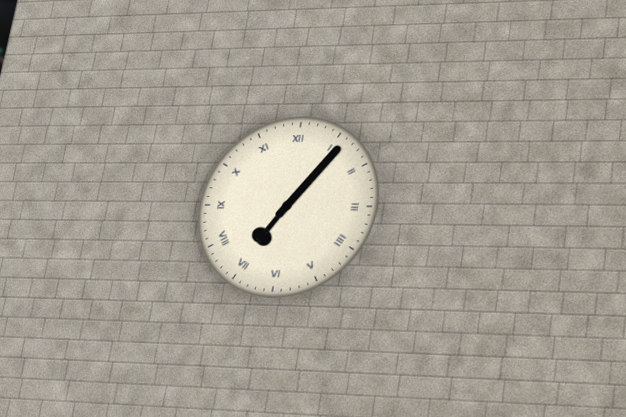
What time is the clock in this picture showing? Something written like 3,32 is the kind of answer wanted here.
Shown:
7,06
